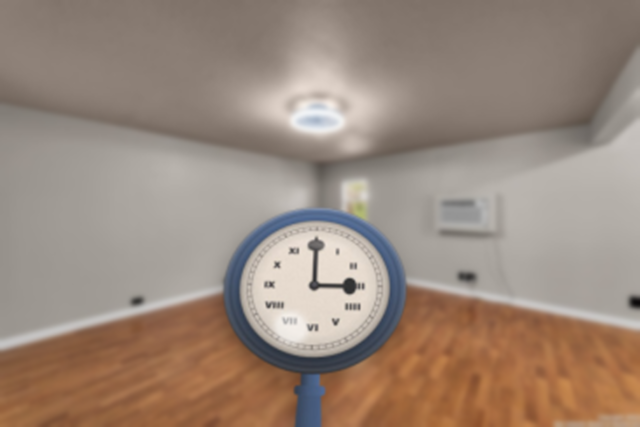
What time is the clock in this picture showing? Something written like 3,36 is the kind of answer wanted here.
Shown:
3,00
